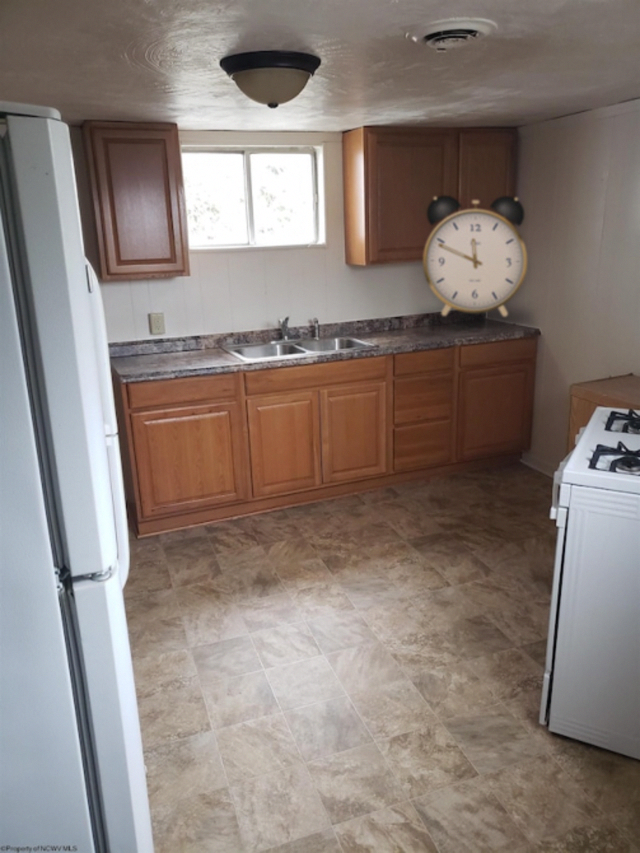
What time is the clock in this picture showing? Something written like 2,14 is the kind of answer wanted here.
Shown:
11,49
